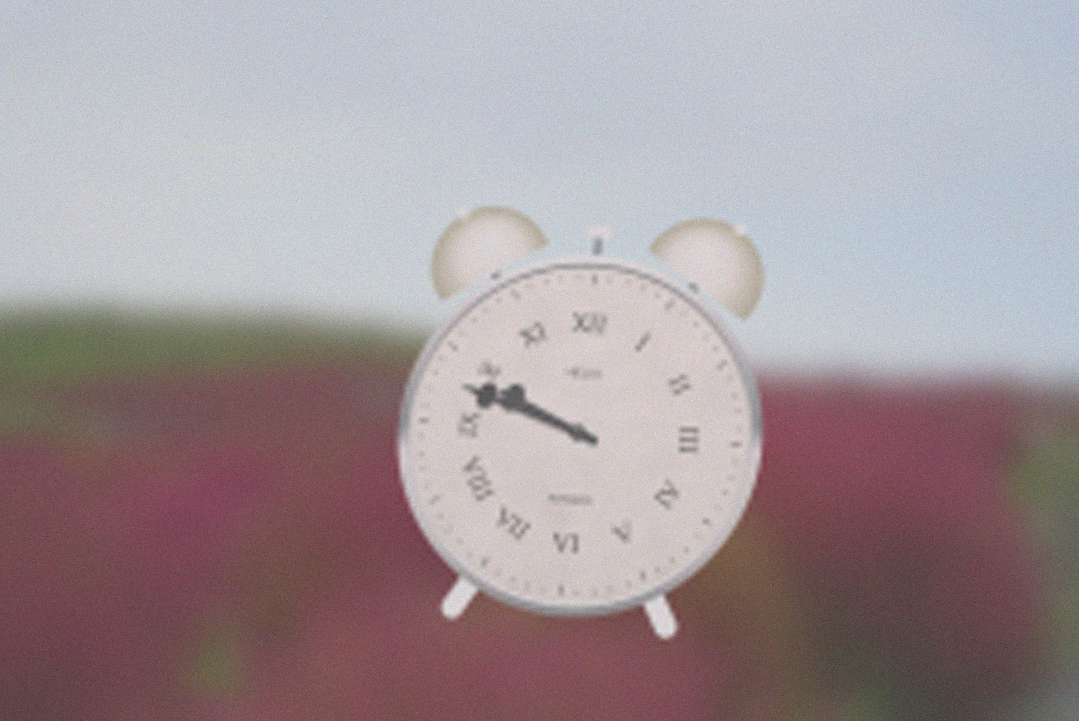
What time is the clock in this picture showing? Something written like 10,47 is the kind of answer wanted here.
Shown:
9,48
